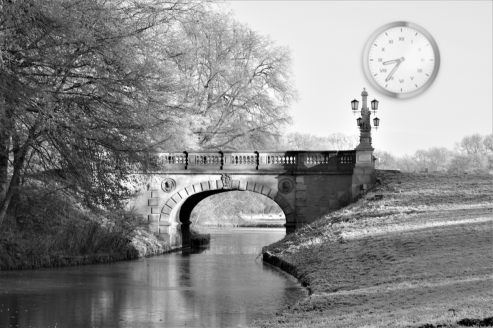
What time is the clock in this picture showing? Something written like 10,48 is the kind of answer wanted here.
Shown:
8,36
